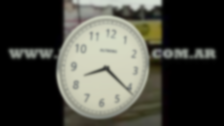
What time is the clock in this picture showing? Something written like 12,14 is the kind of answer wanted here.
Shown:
8,21
